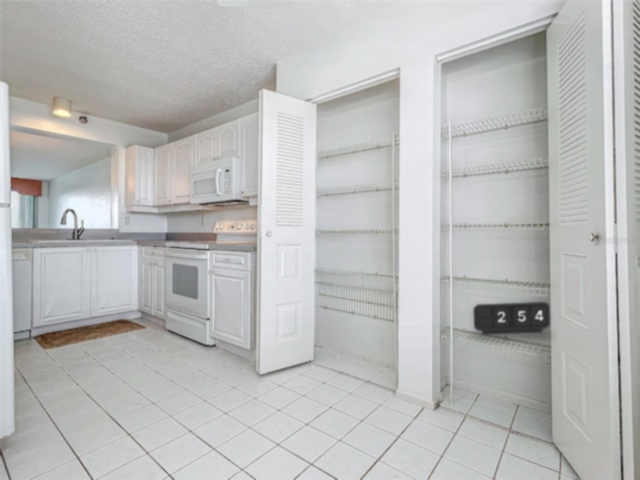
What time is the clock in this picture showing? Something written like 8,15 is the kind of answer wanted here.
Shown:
2,54
